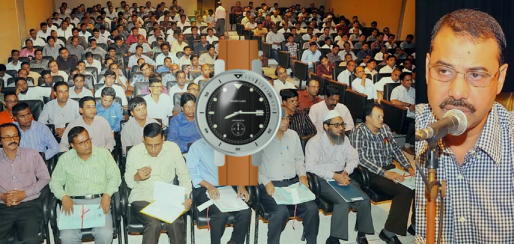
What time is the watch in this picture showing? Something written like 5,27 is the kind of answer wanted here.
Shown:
8,15
